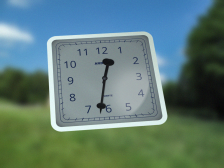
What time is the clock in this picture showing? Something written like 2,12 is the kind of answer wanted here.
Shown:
12,32
